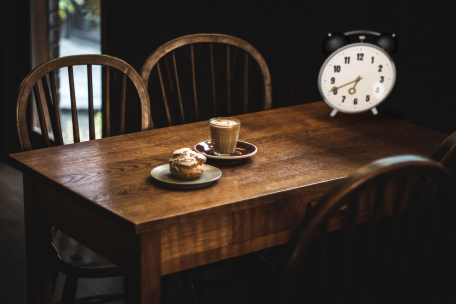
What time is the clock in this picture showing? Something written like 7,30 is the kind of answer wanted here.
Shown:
6,41
